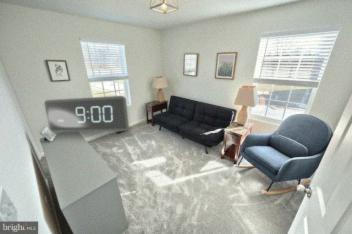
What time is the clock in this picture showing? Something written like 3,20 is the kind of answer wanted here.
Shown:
9,00
